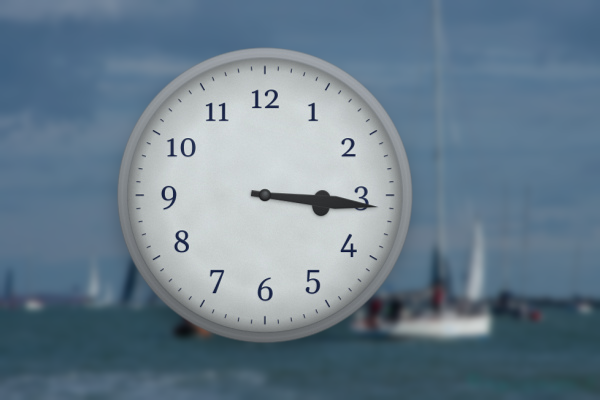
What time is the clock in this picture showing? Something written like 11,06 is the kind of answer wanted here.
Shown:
3,16
